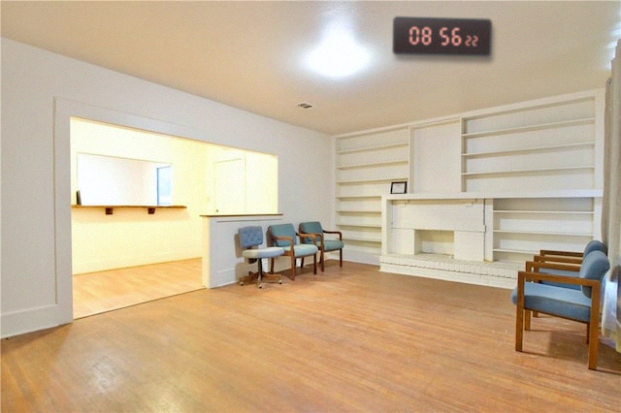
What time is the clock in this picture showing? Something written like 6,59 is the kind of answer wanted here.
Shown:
8,56
